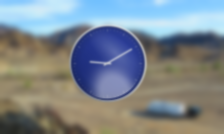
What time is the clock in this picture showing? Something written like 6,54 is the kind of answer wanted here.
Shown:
9,10
